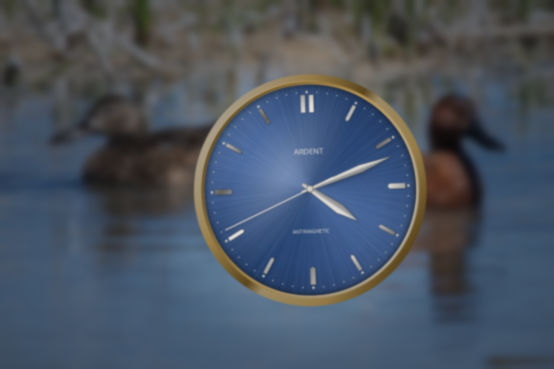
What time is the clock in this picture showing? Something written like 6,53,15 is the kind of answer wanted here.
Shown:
4,11,41
